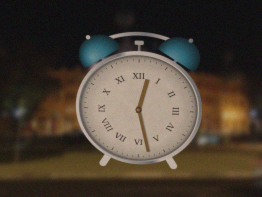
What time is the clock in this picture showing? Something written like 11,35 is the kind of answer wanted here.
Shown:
12,28
